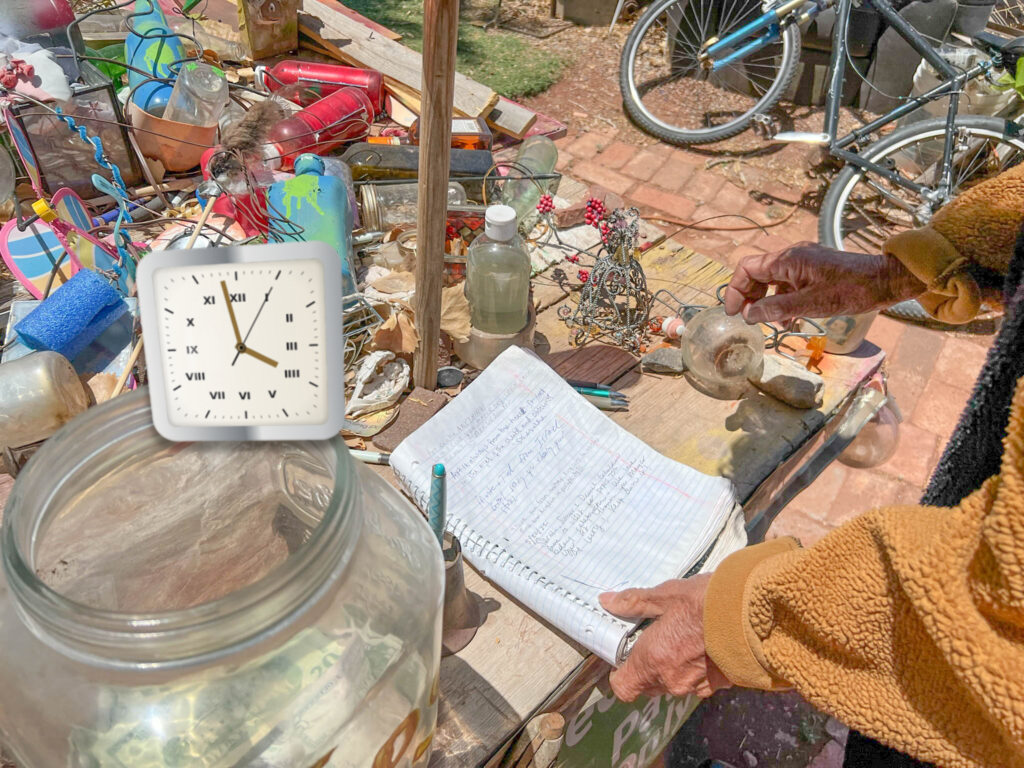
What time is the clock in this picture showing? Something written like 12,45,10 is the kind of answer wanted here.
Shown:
3,58,05
